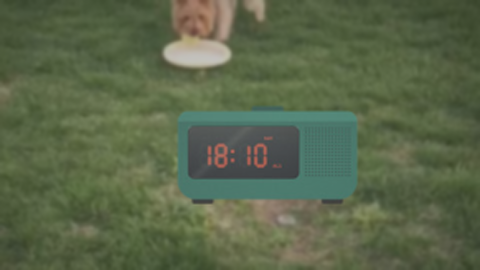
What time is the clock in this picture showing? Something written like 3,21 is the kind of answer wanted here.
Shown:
18,10
